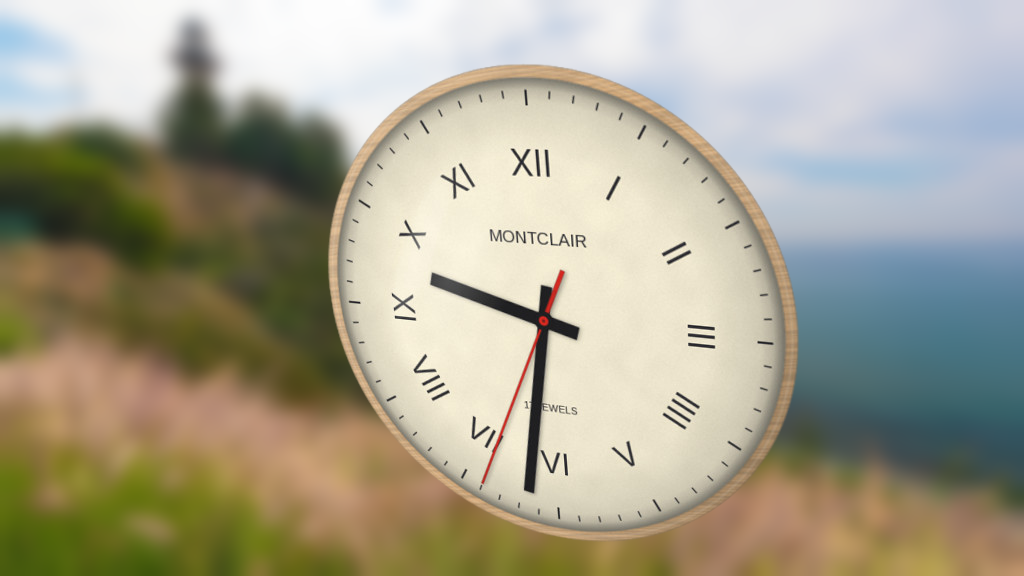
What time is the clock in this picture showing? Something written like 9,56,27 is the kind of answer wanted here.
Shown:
9,31,34
